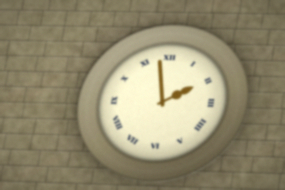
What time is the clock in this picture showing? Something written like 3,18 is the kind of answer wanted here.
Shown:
1,58
